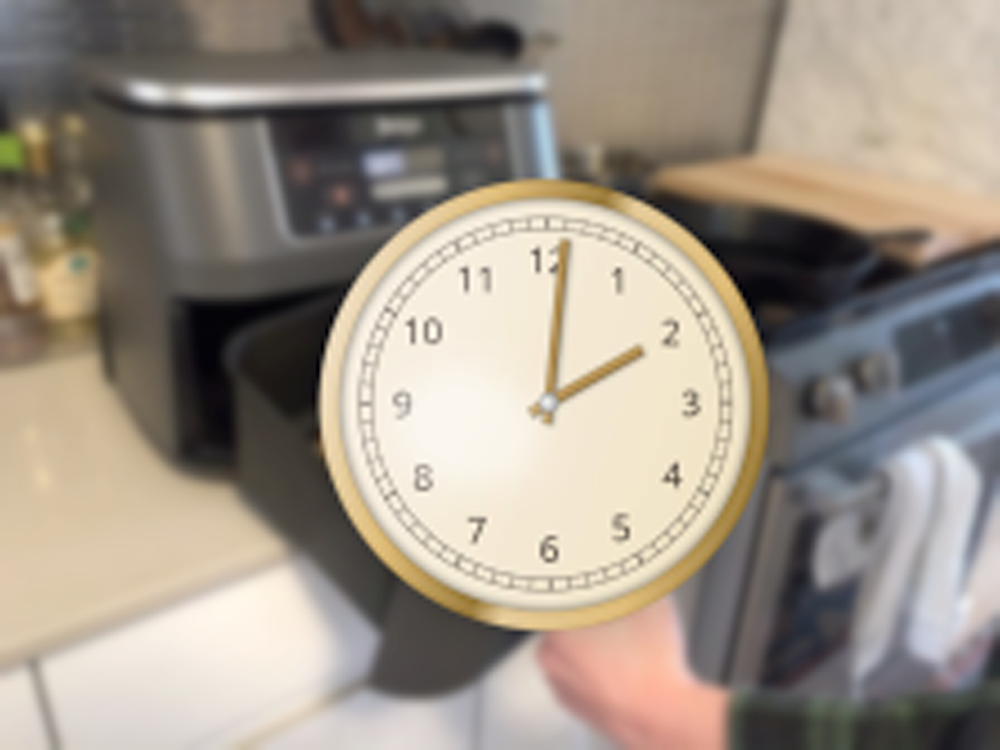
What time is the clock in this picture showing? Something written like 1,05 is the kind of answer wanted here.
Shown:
2,01
